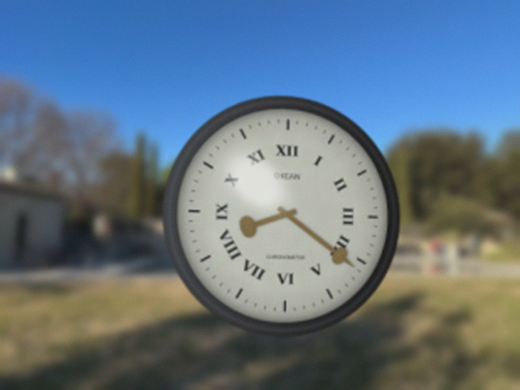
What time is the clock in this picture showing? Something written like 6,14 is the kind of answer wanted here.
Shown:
8,21
